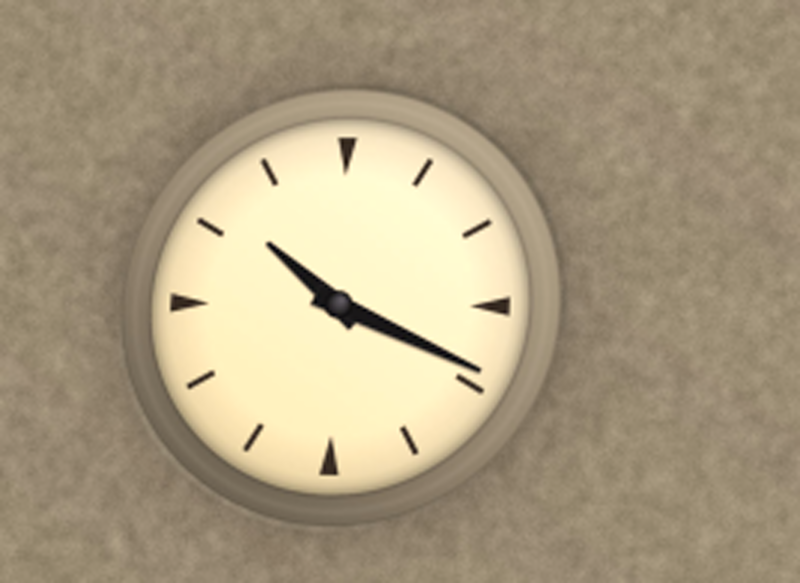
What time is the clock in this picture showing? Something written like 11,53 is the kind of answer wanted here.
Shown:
10,19
